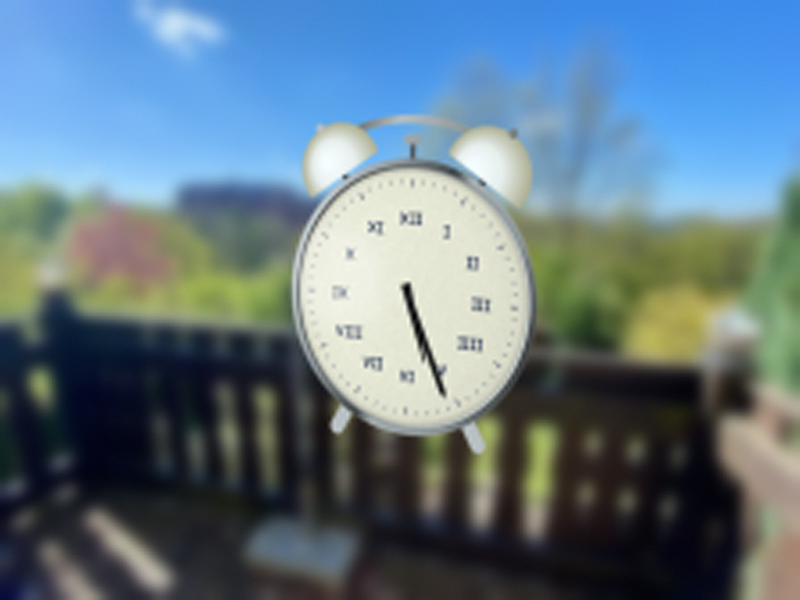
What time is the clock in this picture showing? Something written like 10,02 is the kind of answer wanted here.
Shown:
5,26
